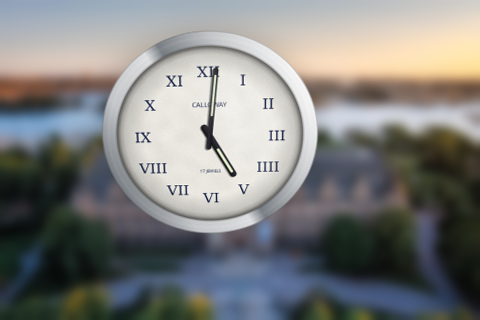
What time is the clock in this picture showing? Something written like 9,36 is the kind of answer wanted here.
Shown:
5,01
